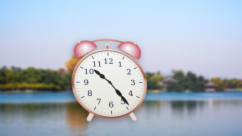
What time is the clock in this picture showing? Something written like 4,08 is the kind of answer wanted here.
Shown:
10,24
